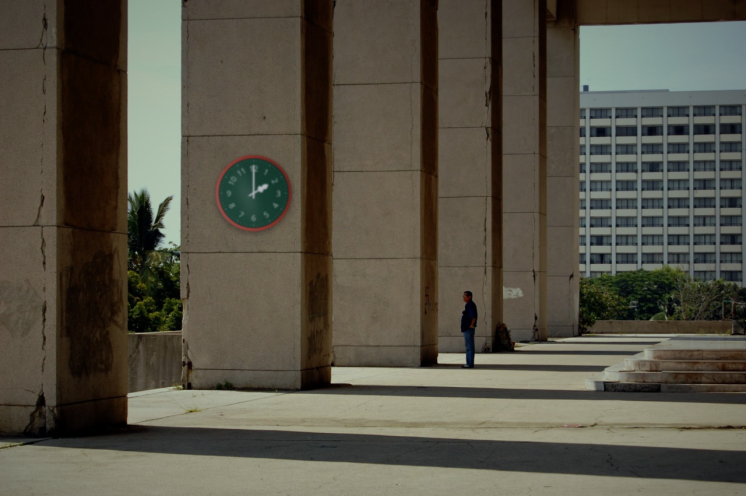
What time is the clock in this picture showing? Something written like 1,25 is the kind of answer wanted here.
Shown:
2,00
